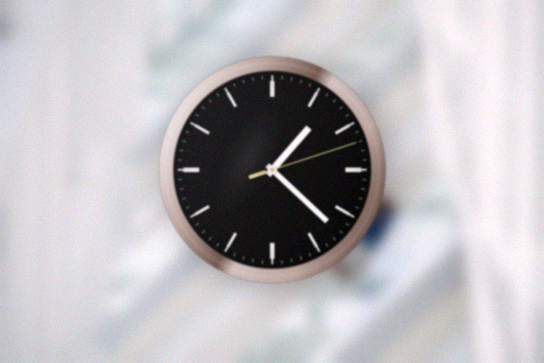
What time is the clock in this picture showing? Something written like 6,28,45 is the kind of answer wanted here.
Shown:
1,22,12
